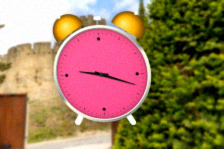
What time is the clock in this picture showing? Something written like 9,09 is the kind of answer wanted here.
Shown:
9,18
